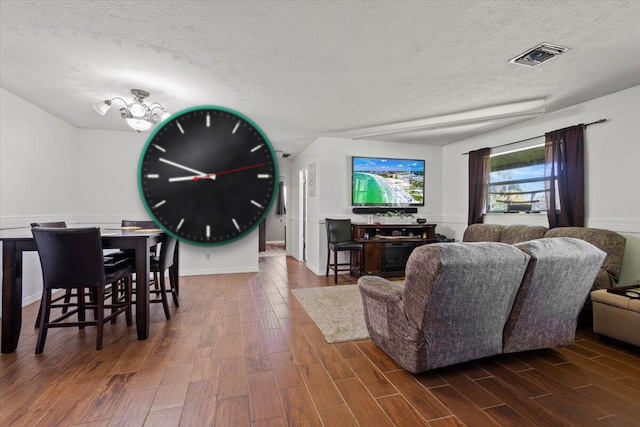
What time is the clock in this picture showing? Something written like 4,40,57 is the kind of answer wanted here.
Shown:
8,48,13
